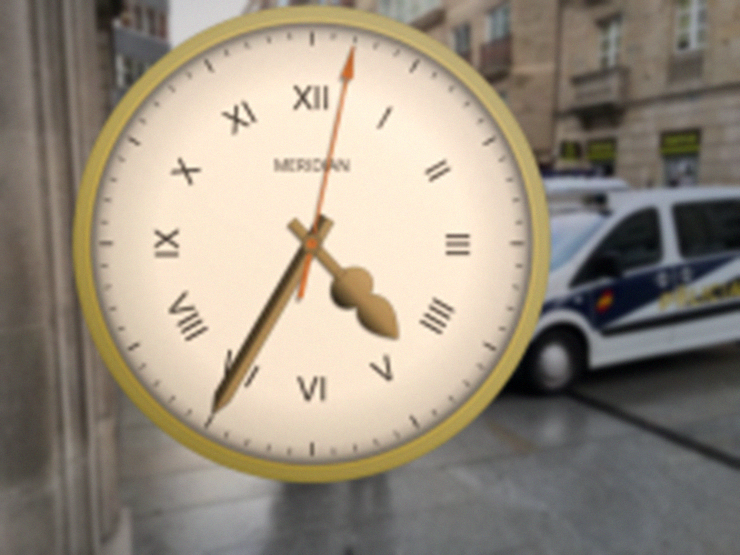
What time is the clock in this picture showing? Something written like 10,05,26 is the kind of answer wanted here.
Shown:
4,35,02
